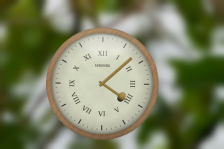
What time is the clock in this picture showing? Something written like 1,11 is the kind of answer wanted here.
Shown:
4,08
